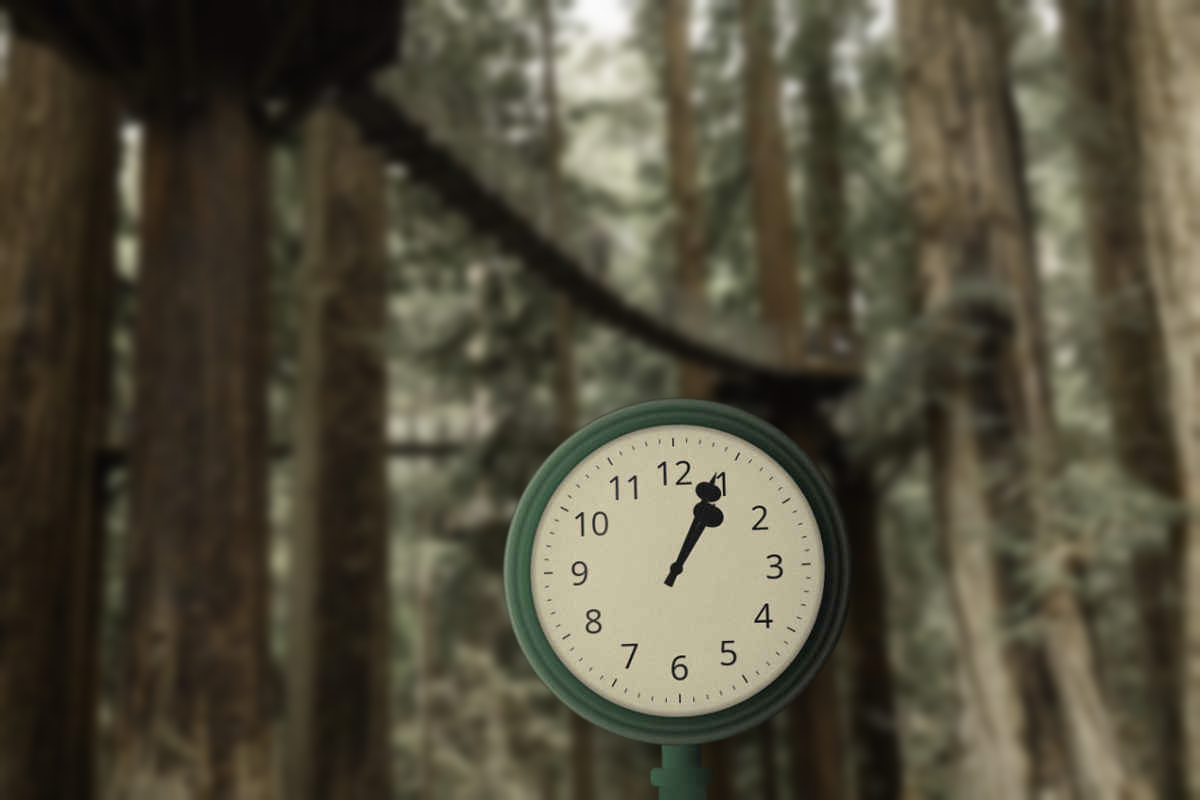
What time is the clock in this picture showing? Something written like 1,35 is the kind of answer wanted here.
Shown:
1,04
